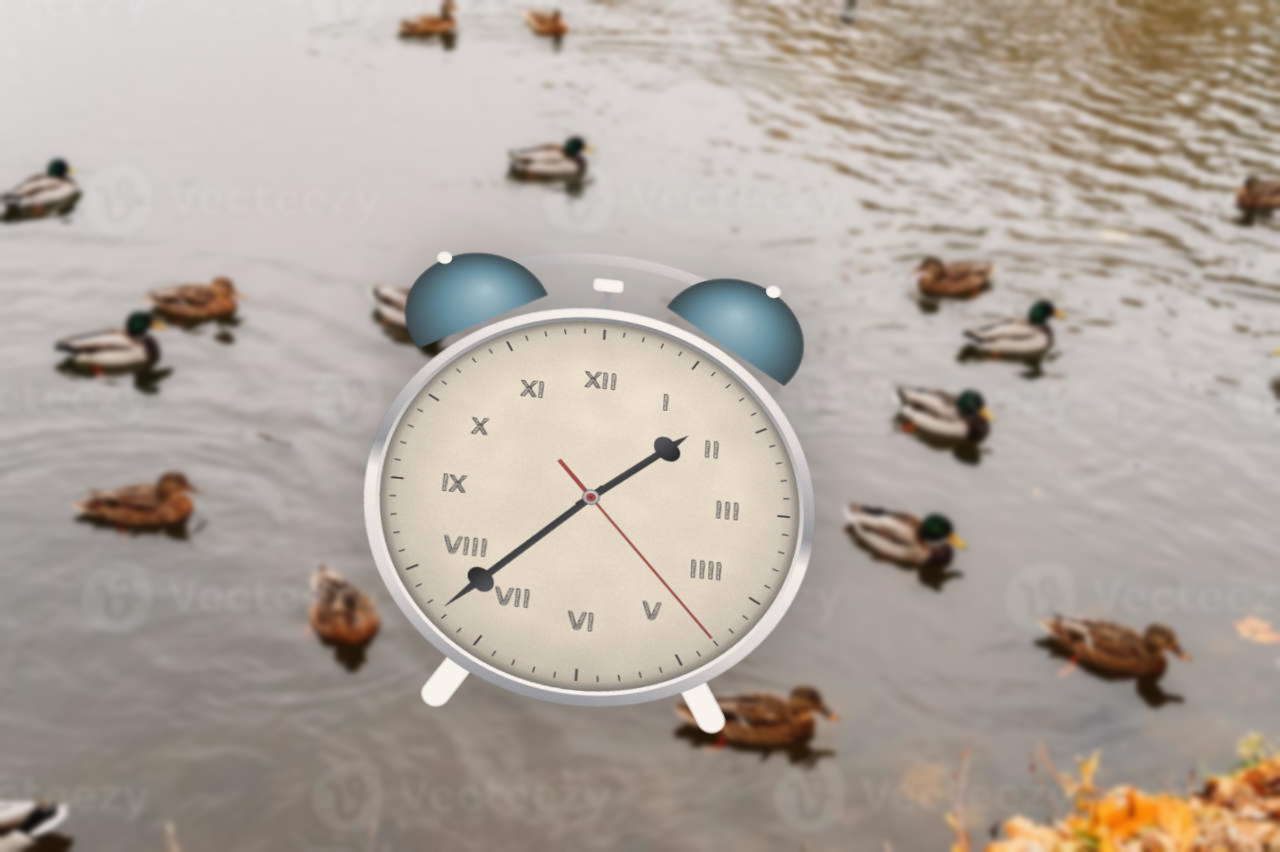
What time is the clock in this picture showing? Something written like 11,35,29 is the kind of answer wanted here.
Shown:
1,37,23
